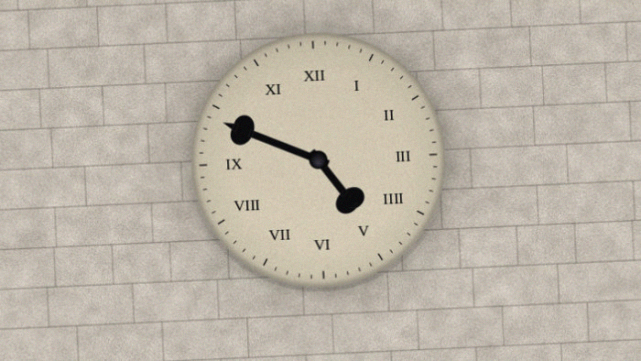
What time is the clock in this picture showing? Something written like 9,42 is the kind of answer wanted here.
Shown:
4,49
